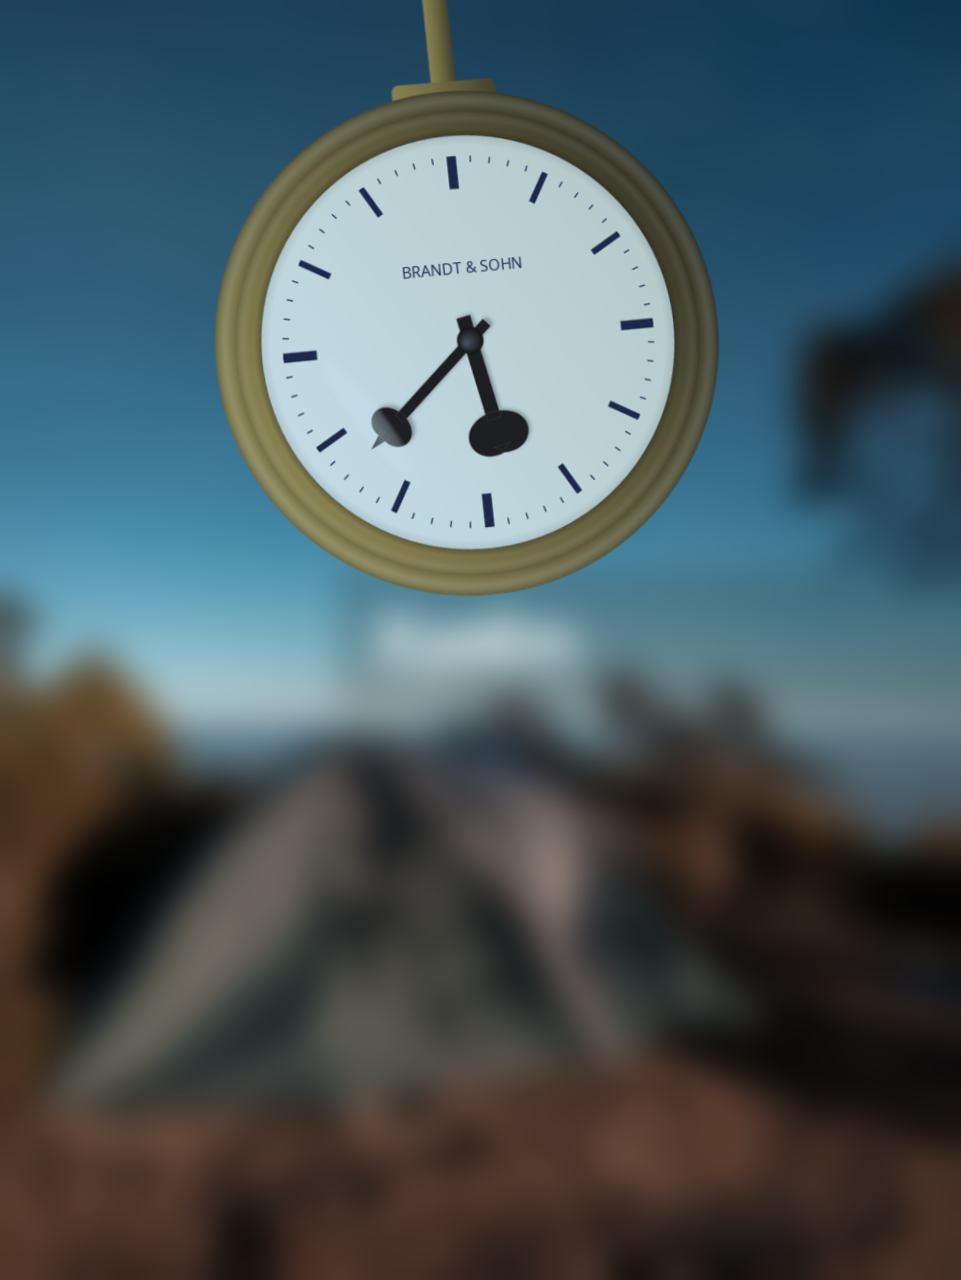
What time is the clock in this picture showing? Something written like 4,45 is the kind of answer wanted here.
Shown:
5,38
